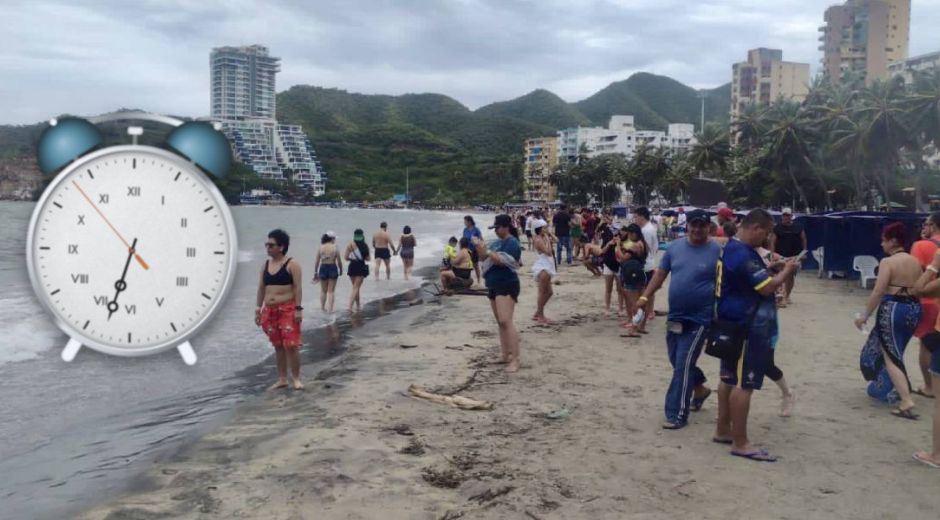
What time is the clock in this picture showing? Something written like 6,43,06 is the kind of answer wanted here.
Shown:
6,32,53
